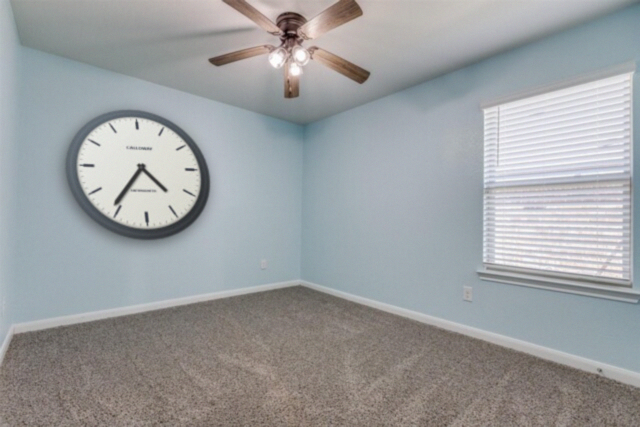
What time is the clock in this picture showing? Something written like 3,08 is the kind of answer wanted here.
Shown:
4,36
